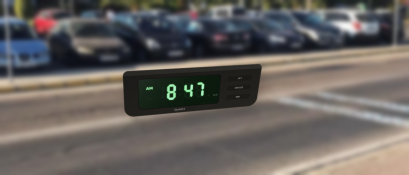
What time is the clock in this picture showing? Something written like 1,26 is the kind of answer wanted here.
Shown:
8,47
